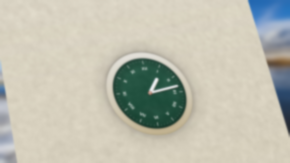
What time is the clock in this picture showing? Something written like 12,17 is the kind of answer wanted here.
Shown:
1,13
